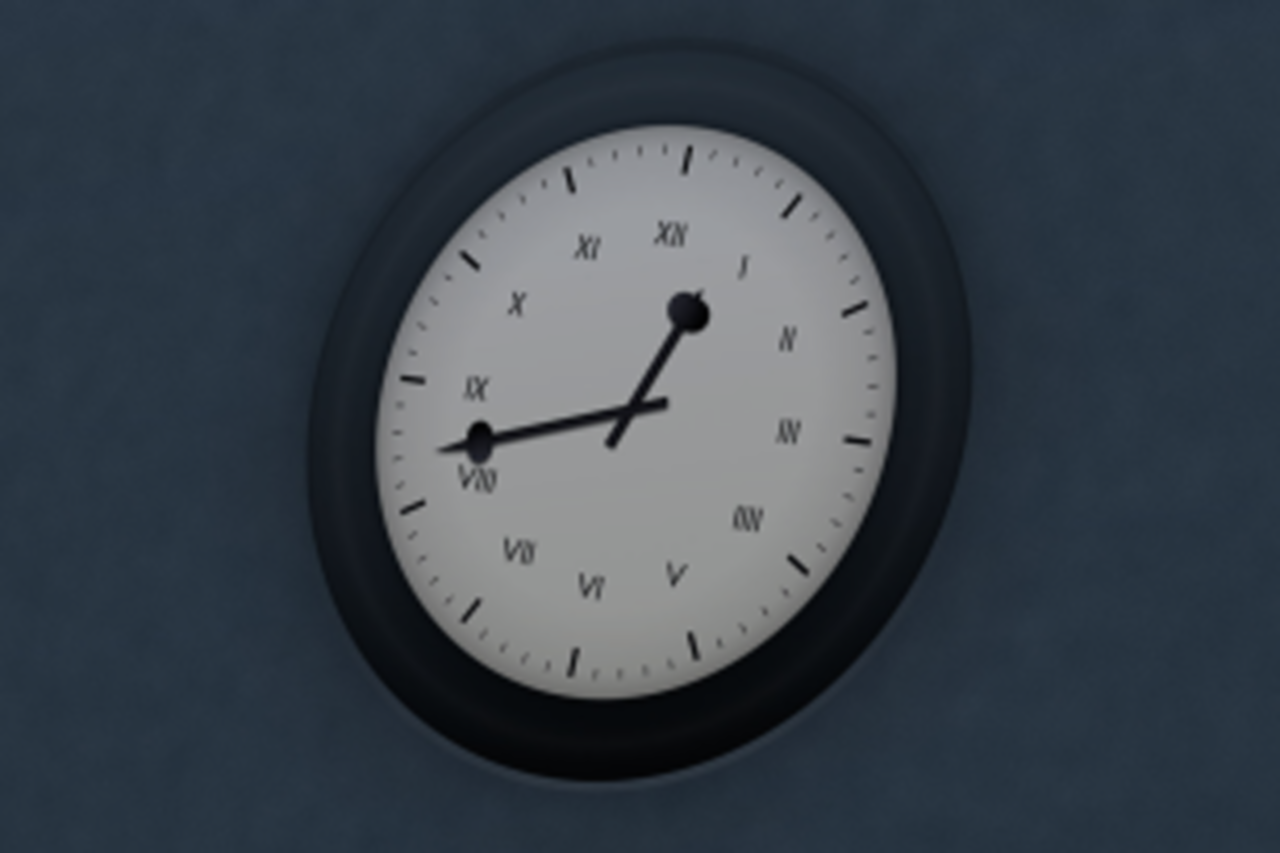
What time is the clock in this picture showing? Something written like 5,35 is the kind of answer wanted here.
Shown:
12,42
